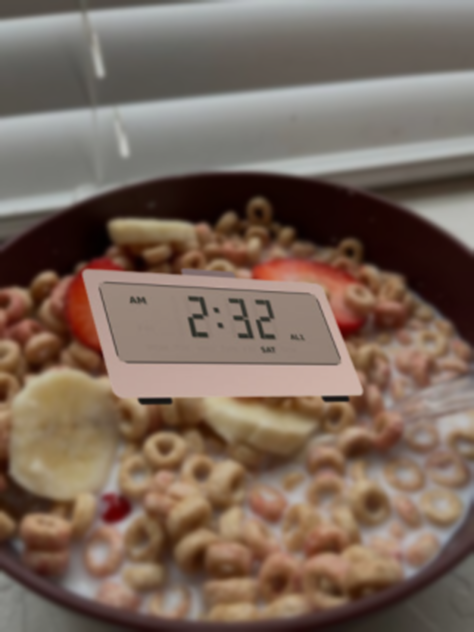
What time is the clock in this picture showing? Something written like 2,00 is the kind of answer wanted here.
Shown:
2,32
